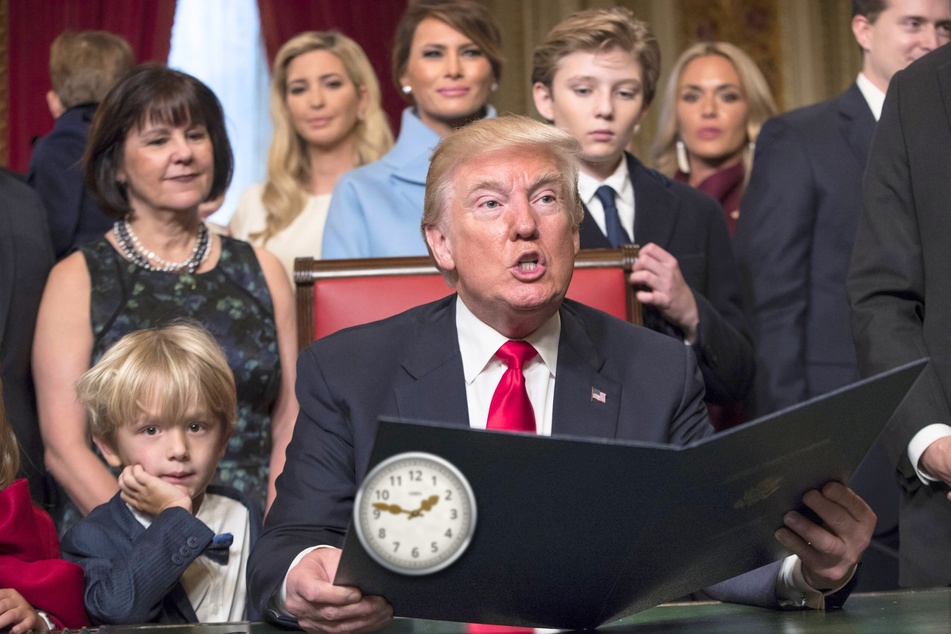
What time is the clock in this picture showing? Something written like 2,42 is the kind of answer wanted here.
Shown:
1,47
